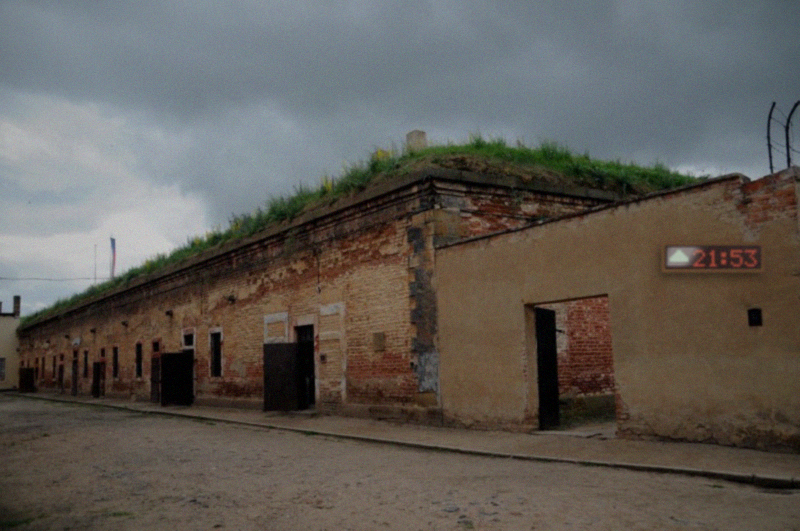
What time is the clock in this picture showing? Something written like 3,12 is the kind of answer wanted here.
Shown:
21,53
